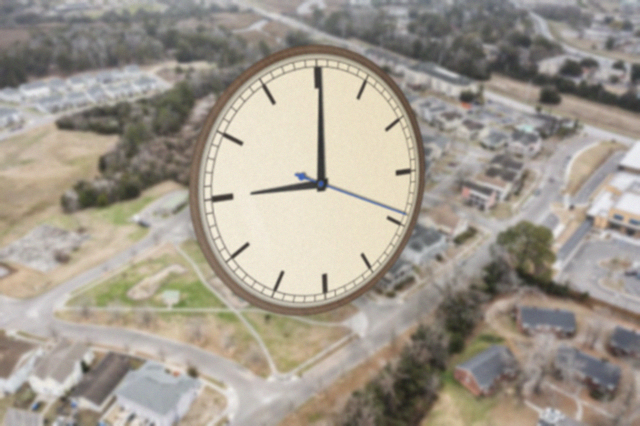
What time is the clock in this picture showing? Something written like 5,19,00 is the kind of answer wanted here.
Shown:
9,00,19
